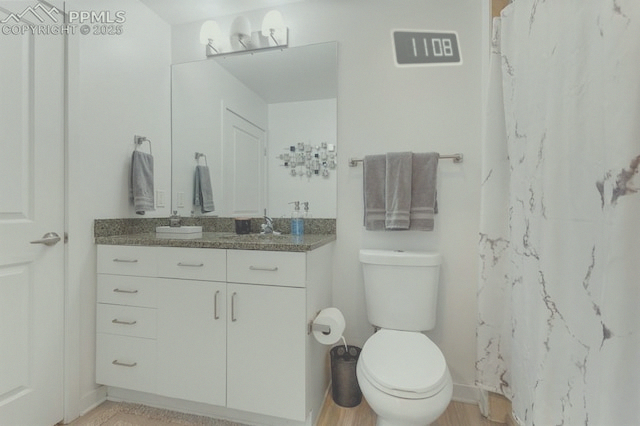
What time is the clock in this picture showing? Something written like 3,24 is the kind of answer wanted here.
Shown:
11,08
